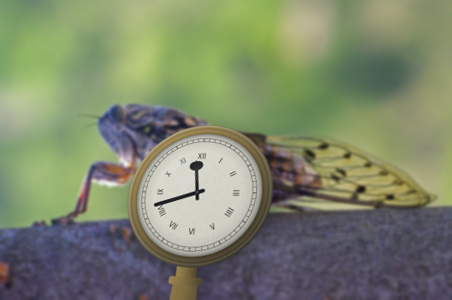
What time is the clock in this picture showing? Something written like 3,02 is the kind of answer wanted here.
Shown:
11,42
